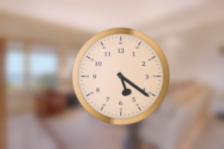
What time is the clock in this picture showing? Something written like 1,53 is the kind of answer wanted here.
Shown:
5,21
